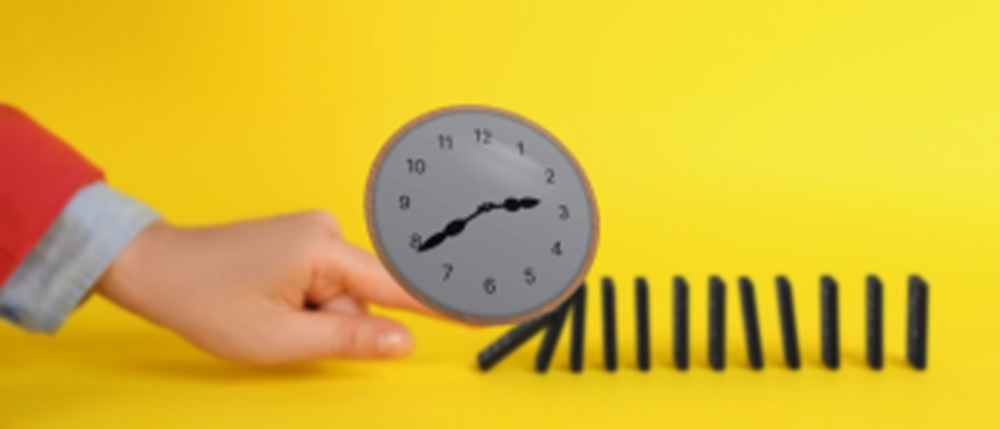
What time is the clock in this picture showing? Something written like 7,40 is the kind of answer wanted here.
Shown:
2,39
